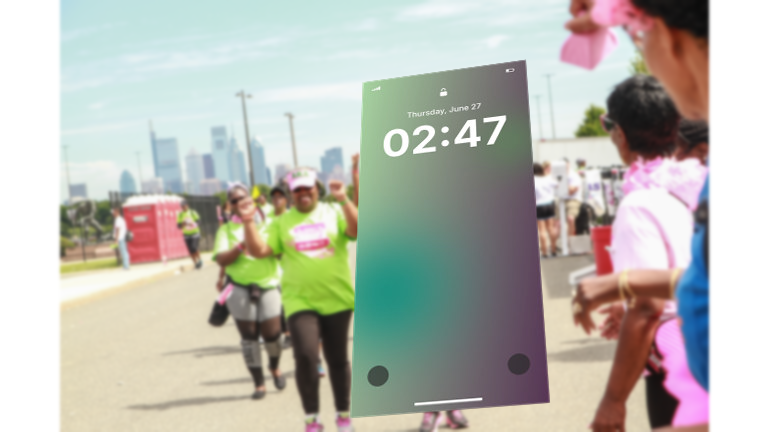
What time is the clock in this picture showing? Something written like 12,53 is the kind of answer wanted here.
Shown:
2,47
